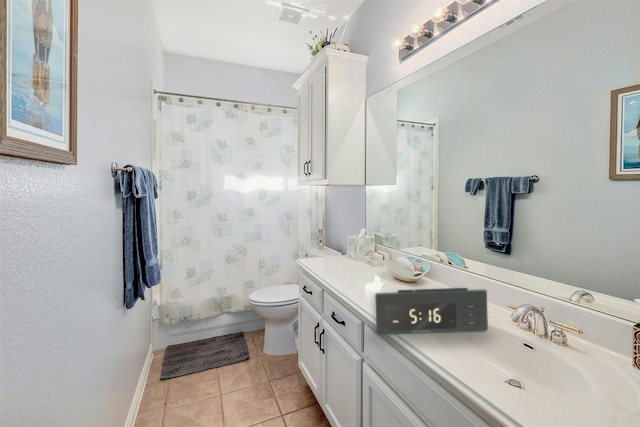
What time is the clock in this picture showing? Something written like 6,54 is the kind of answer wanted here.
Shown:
5,16
